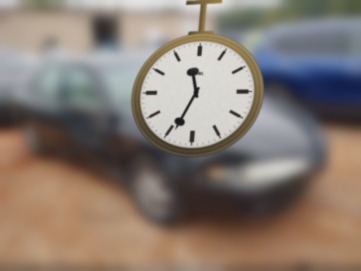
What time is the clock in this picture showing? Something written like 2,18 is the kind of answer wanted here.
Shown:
11,34
